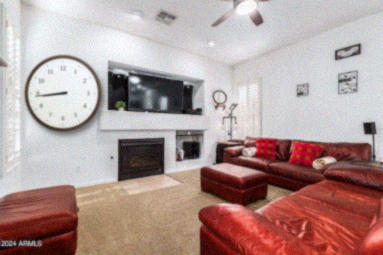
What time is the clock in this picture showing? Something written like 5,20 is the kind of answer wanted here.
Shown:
8,44
